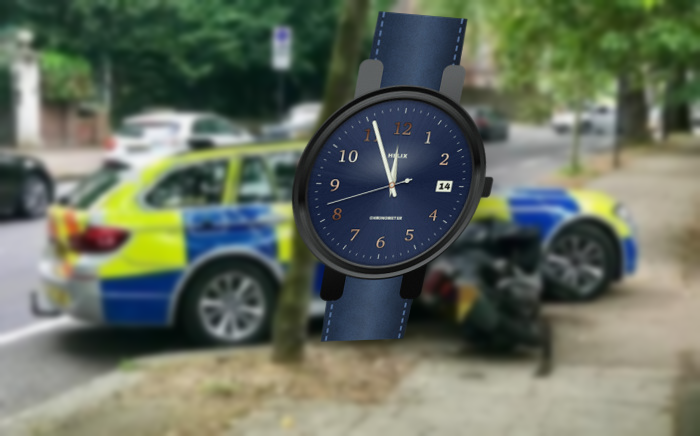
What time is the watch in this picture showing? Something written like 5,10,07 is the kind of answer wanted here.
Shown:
11,55,42
